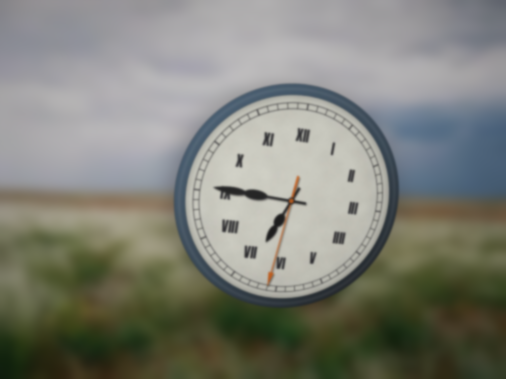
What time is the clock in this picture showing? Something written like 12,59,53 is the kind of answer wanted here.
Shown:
6,45,31
